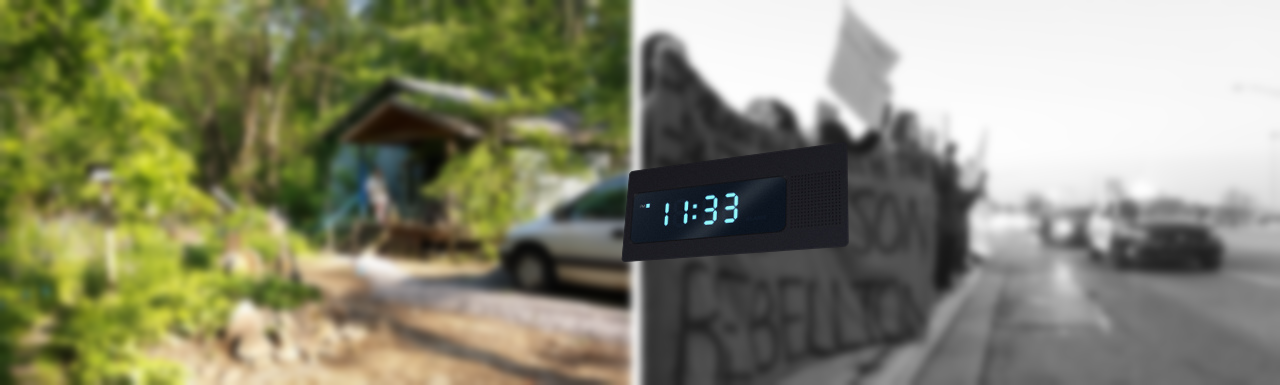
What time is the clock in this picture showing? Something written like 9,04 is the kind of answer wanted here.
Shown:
11,33
